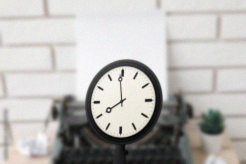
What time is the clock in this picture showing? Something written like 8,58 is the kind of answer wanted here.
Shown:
7,59
